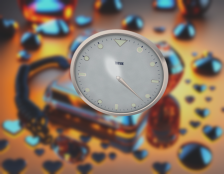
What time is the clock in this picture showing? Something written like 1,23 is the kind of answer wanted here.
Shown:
4,22
